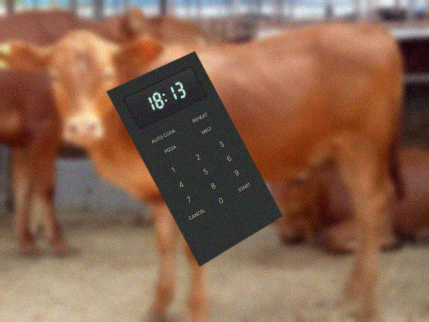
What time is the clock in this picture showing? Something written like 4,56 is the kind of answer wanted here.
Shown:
18,13
